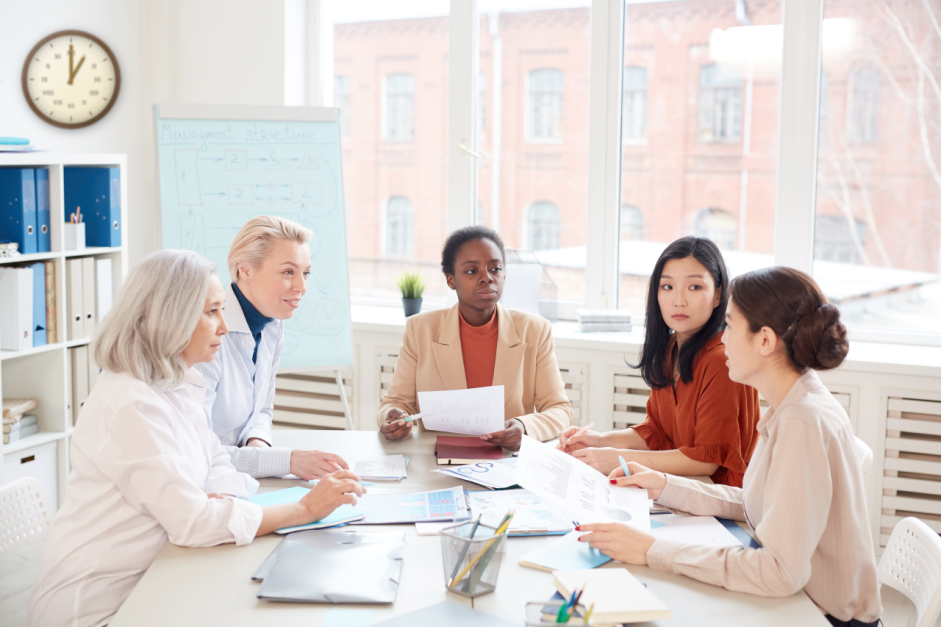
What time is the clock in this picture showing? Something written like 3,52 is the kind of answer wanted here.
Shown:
1,00
